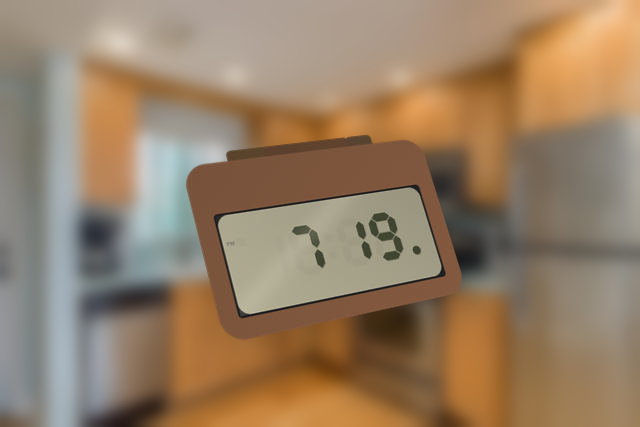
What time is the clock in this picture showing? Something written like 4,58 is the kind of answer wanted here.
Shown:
7,19
